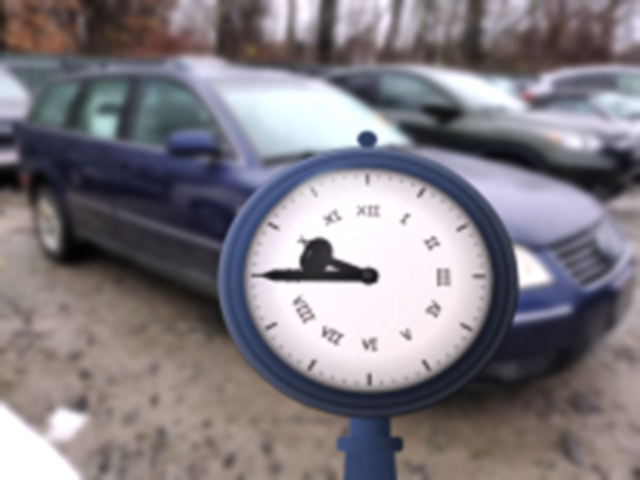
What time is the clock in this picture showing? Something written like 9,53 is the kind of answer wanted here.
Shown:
9,45
